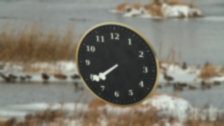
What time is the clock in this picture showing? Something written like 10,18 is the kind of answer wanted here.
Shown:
7,39
